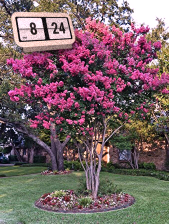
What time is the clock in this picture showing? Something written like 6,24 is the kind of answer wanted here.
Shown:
8,24
